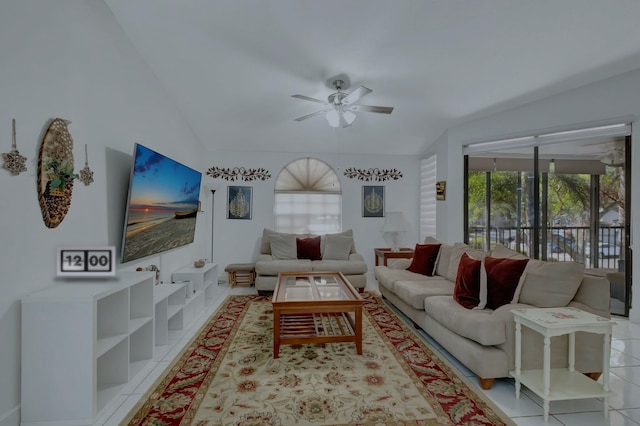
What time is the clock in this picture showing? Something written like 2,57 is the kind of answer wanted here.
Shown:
12,00
